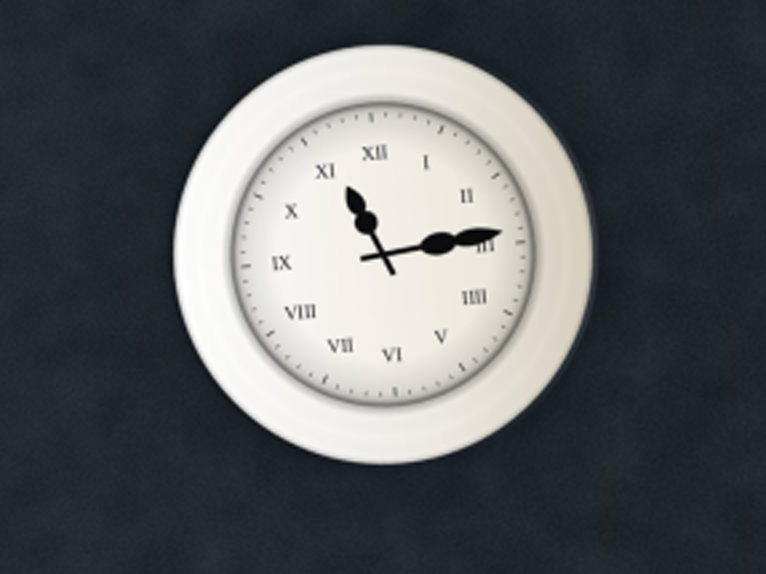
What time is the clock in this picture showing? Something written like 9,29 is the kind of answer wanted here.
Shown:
11,14
